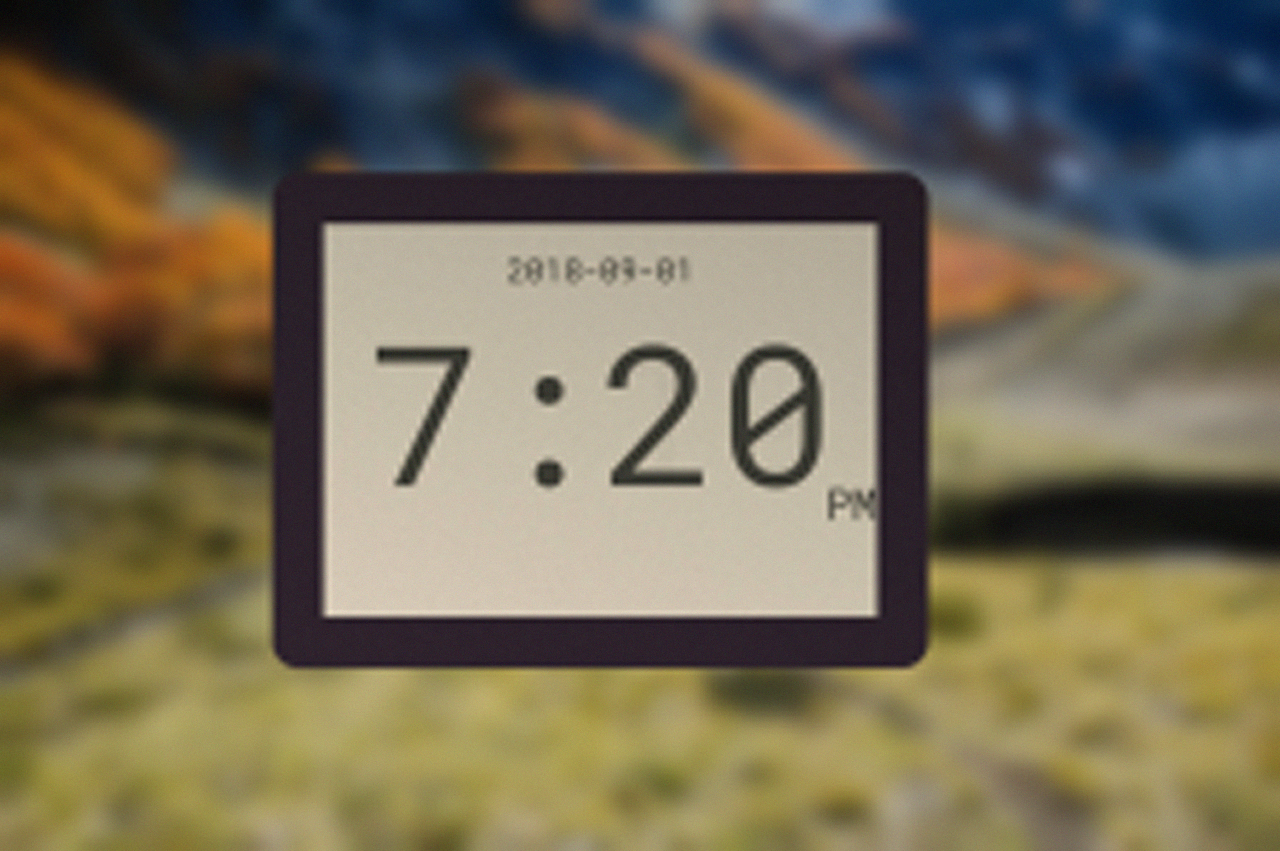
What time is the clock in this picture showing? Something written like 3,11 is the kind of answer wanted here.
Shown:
7,20
